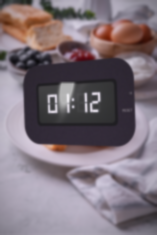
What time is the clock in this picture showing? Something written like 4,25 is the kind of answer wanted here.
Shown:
1,12
